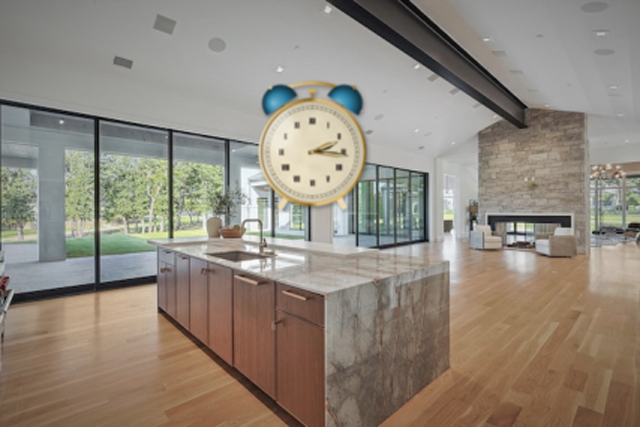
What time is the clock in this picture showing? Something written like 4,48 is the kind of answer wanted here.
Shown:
2,16
